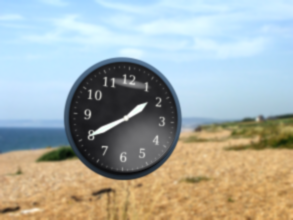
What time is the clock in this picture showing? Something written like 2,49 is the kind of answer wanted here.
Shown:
1,40
